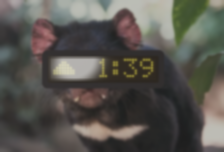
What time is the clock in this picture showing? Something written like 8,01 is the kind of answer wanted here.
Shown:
1,39
